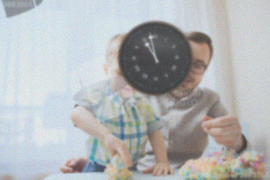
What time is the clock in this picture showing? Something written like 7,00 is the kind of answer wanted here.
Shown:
10,58
